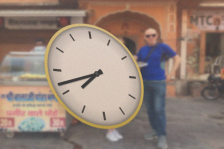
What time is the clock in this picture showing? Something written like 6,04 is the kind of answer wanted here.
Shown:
7,42
